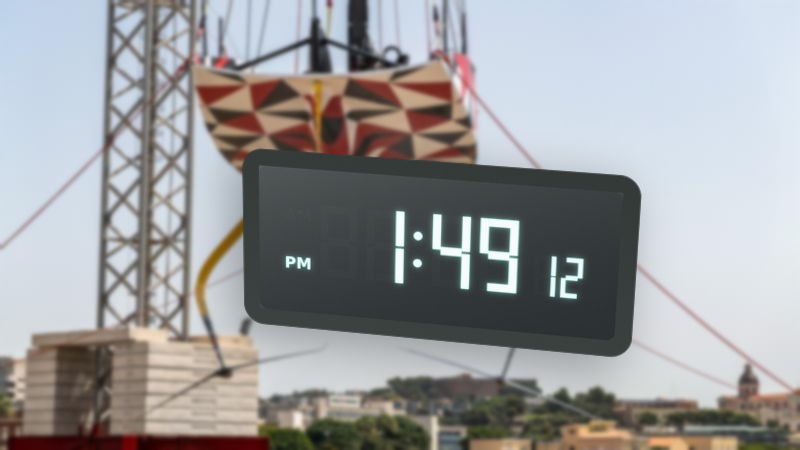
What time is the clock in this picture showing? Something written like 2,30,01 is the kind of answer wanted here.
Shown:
1,49,12
